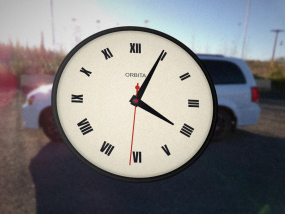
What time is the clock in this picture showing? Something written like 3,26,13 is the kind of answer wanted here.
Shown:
4,04,31
